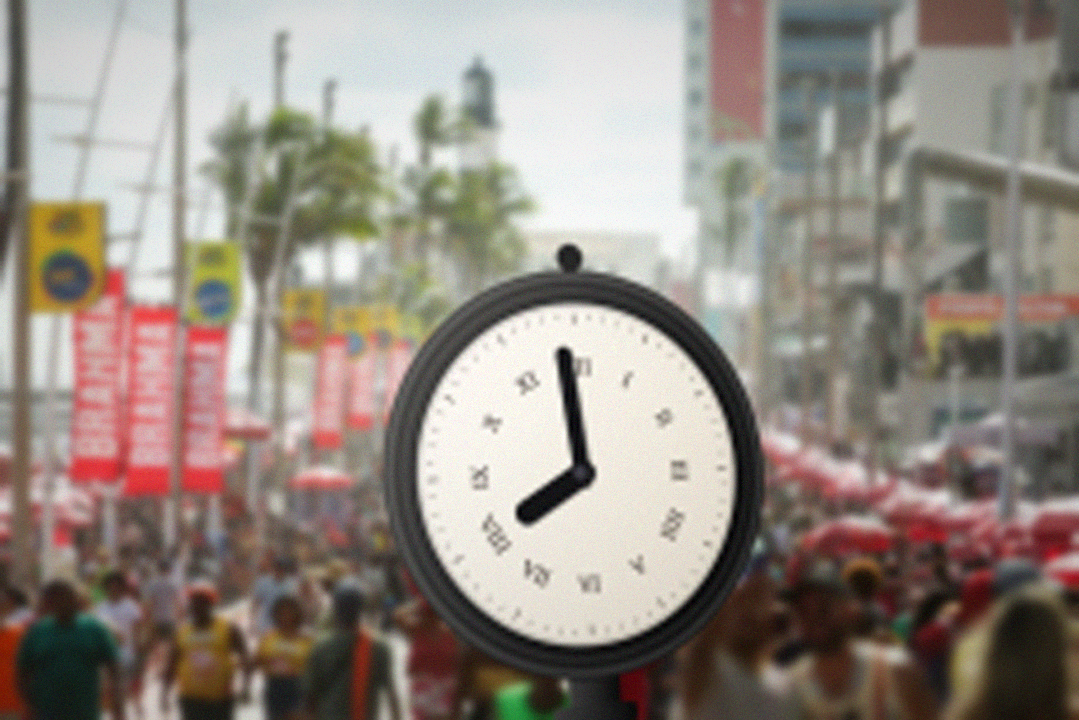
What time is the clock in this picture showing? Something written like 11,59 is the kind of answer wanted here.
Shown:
7,59
